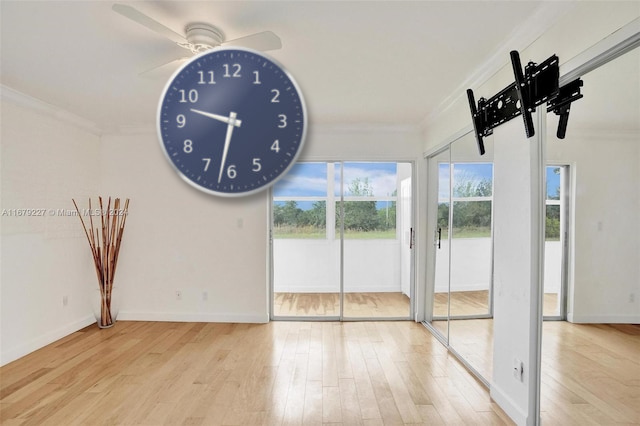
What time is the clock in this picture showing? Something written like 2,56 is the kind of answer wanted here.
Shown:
9,32
